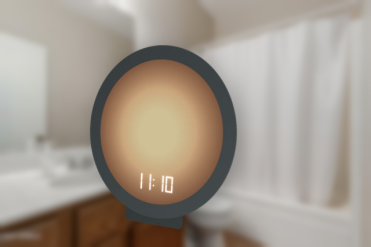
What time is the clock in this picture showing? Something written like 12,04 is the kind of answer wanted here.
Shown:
11,10
